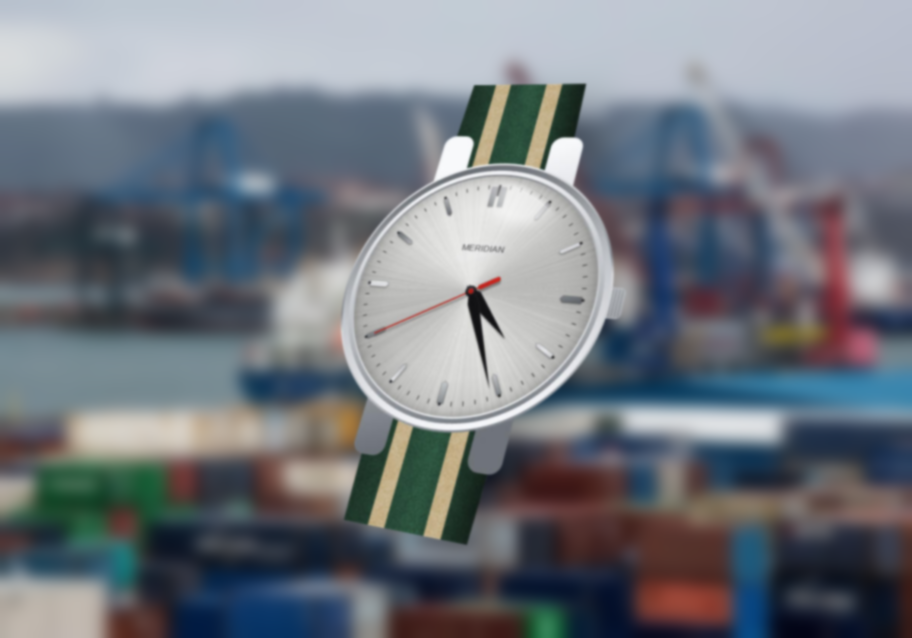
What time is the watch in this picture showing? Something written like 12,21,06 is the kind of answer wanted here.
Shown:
4,25,40
